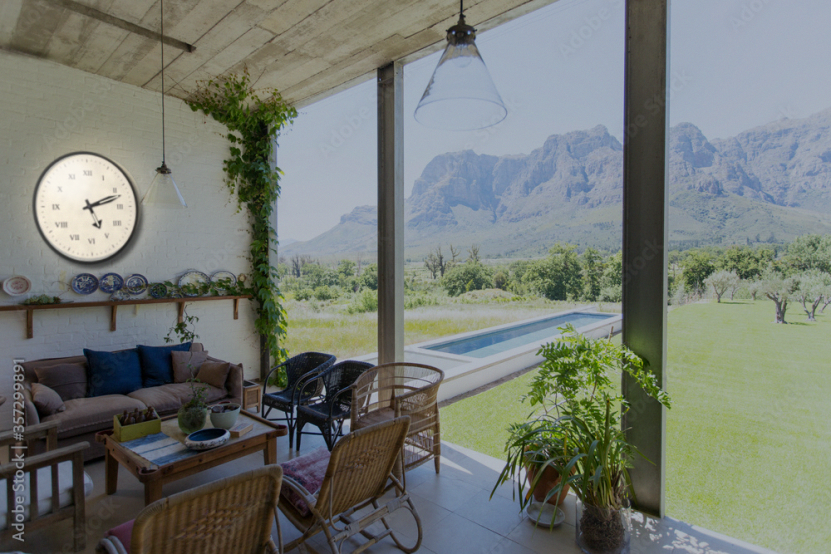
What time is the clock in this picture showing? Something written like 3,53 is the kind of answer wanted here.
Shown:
5,12
